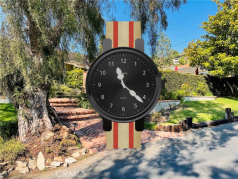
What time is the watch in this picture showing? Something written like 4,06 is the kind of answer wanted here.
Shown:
11,22
